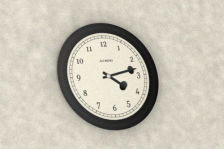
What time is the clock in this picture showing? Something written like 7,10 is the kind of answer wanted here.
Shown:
4,13
